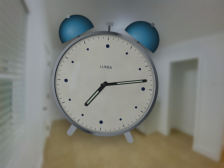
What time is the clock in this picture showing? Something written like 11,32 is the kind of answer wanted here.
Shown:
7,13
